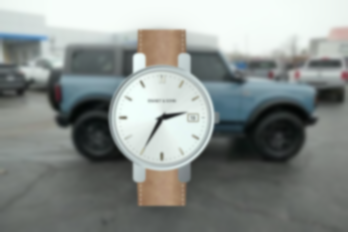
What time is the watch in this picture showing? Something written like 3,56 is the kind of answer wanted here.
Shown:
2,35
